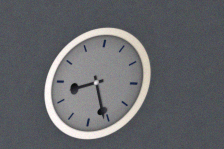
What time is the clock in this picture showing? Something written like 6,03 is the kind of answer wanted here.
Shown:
8,26
